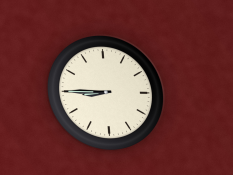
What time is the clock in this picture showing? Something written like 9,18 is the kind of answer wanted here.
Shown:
8,45
